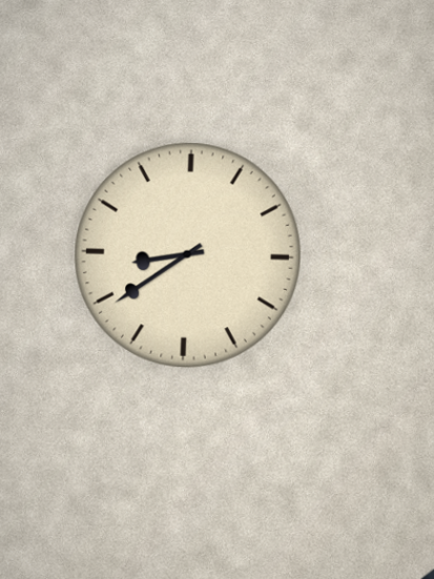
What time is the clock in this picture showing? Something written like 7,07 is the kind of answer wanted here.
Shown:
8,39
